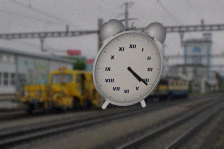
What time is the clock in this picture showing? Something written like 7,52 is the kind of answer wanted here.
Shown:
4,21
